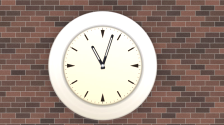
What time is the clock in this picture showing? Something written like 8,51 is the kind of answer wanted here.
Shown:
11,03
